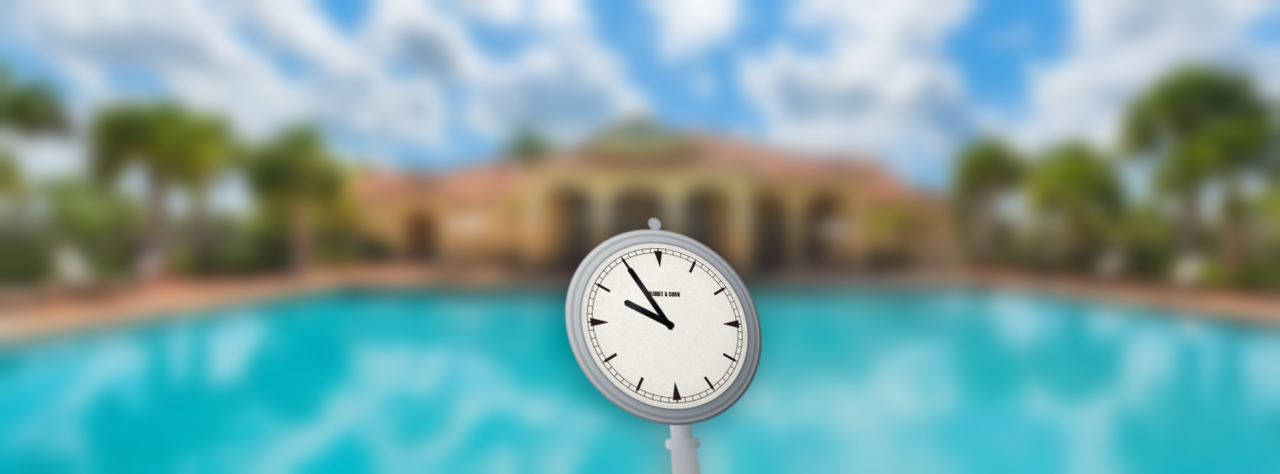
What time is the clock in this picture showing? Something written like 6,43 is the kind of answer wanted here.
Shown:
9,55
